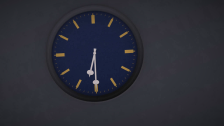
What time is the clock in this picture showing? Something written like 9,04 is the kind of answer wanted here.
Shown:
6,30
